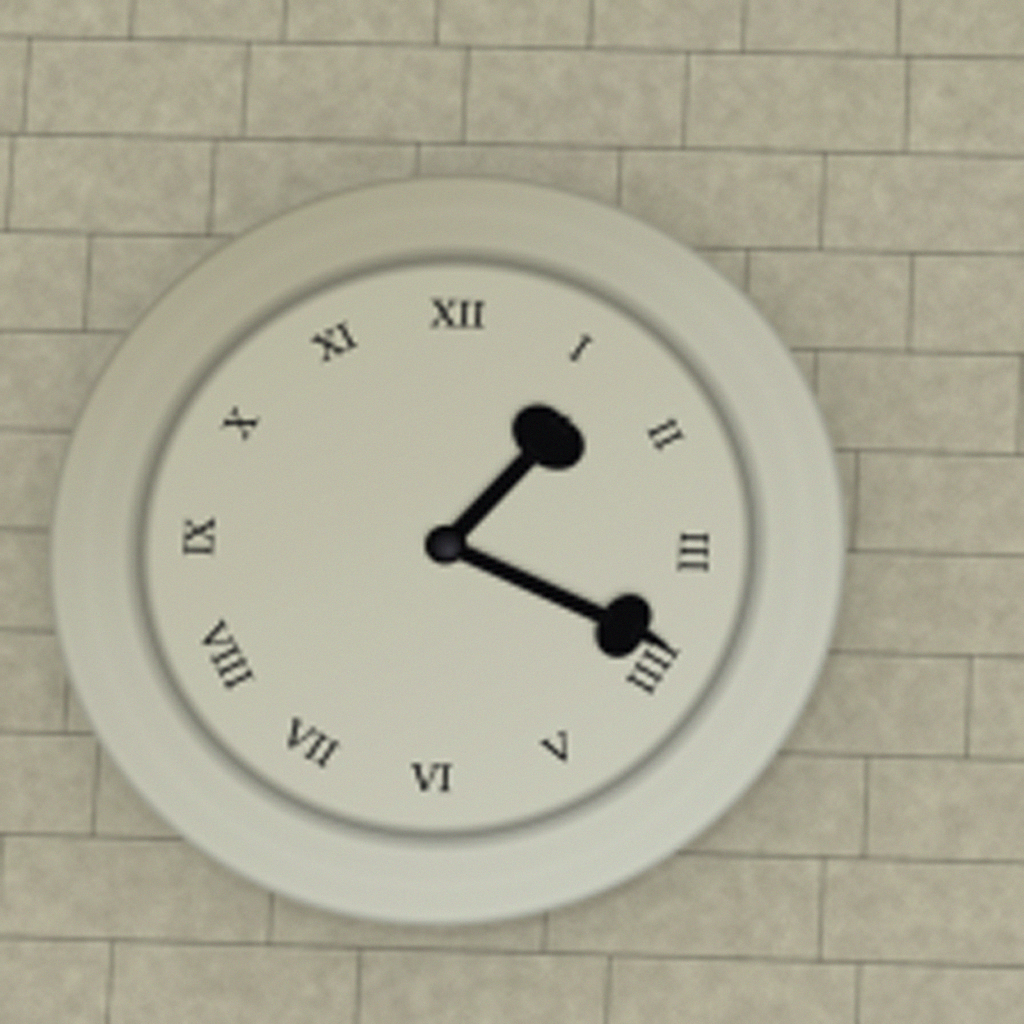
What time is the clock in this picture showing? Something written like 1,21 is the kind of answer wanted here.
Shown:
1,19
